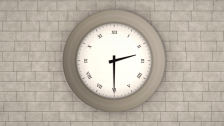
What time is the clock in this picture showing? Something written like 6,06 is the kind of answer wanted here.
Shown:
2,30
